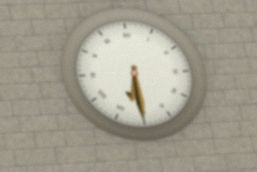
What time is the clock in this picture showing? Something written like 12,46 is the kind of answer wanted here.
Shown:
6,30
